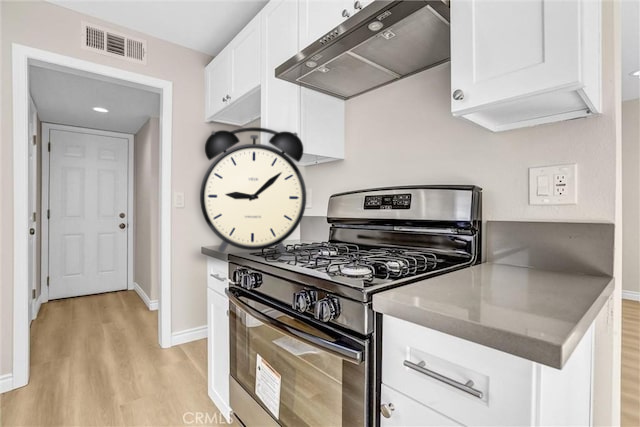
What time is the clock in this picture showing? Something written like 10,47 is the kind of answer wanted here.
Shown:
9,08
